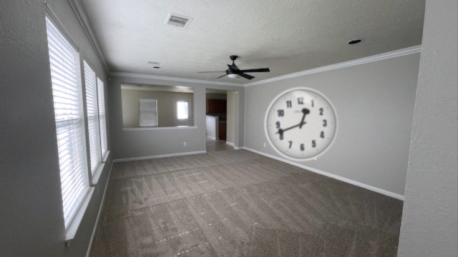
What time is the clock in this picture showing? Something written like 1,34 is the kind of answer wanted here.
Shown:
12,42
